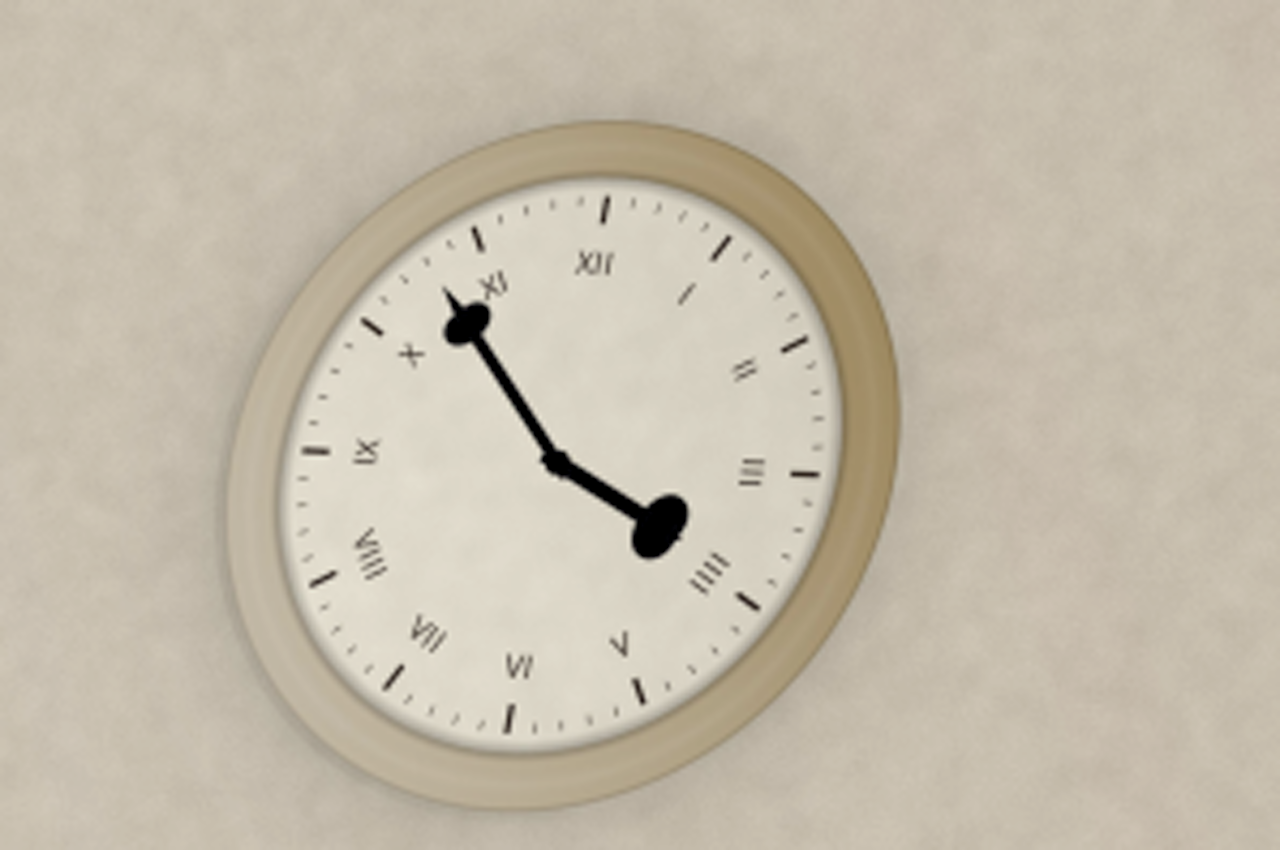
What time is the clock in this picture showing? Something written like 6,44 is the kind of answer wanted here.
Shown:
3,53
